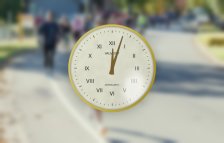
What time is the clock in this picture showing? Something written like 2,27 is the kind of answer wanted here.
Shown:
12,03
